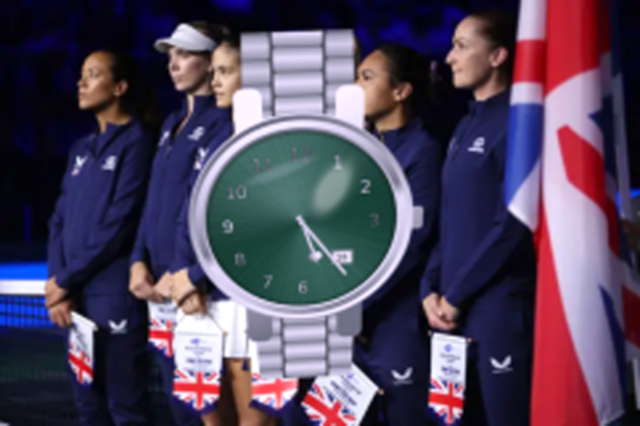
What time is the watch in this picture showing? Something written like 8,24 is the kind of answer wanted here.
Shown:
5,24
